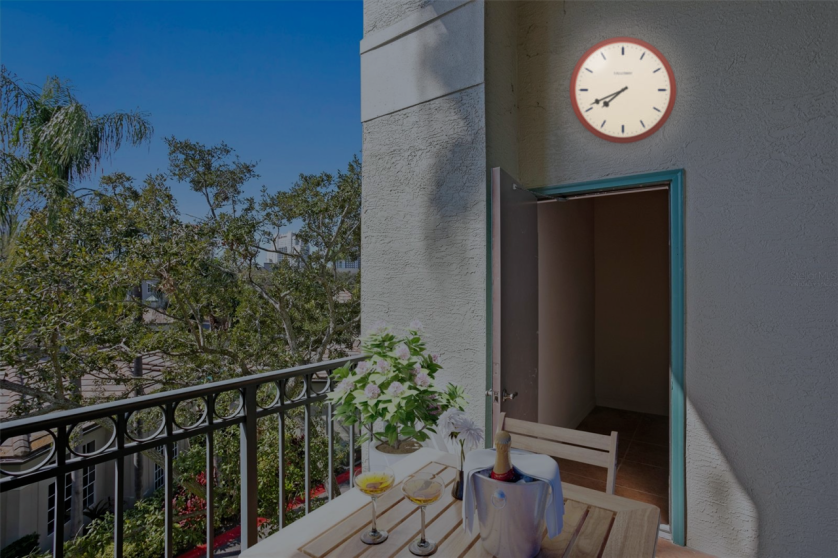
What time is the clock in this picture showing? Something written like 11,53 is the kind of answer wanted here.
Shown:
7,41
